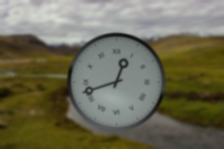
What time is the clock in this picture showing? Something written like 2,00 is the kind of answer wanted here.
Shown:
12,42
